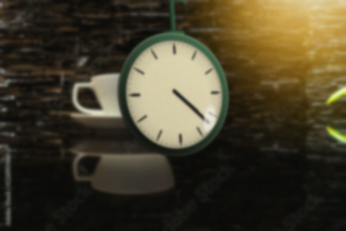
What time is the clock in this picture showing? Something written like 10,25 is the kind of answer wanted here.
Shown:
4,22
